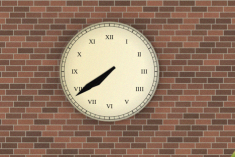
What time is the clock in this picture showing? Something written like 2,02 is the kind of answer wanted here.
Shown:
7,39
